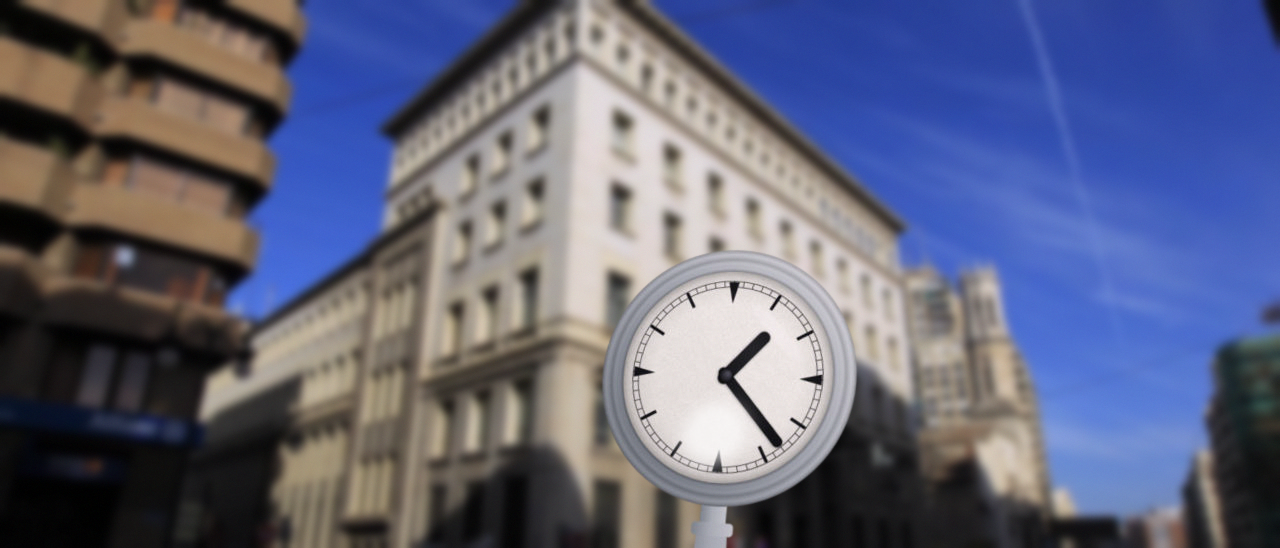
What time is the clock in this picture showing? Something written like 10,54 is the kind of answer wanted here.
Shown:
1,23
